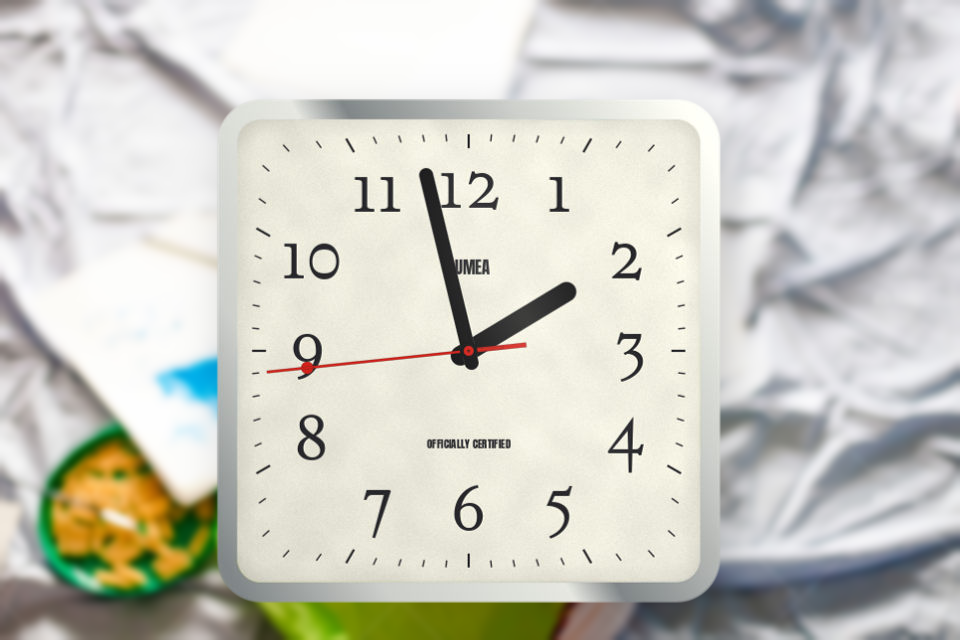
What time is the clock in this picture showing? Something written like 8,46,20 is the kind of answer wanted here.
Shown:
1,57,44
